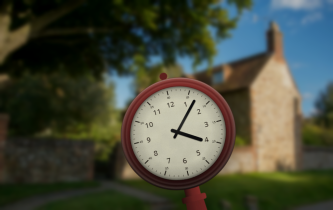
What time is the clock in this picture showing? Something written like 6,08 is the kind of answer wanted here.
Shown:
4,07
